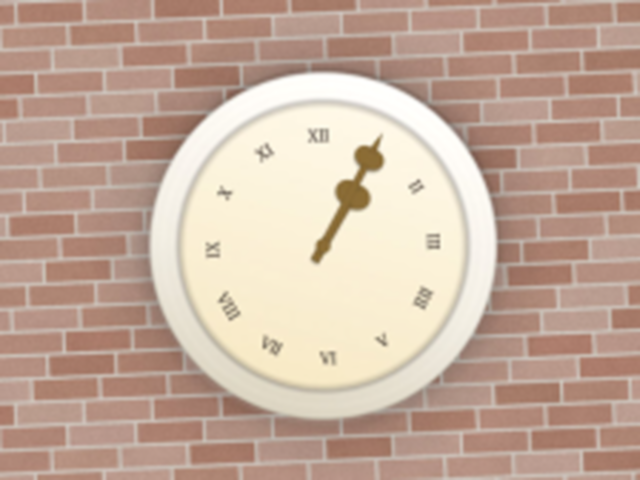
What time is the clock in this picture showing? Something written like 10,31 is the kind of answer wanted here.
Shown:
1,05
